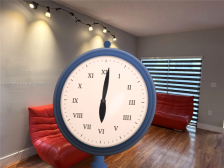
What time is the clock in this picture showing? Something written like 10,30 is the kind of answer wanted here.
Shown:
6,01
